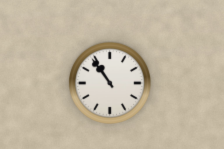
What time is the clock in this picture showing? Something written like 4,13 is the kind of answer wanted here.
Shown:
10,54
